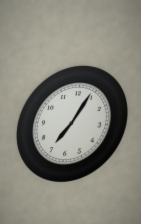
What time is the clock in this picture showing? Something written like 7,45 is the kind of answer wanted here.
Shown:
7,04
